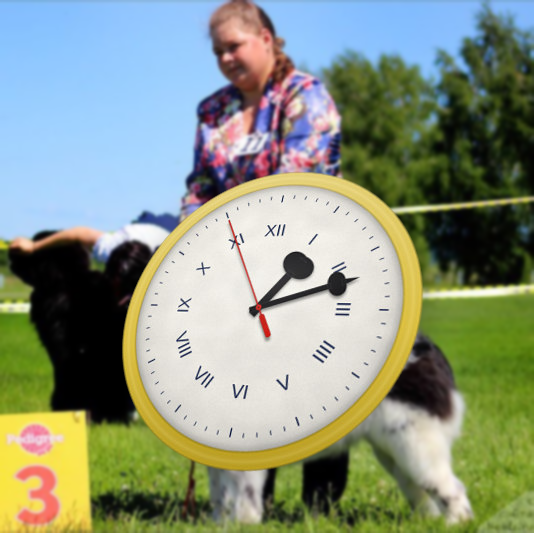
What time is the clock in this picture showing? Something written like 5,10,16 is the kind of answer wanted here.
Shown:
1,11,55
